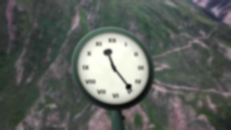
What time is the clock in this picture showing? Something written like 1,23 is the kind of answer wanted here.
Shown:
11,24
